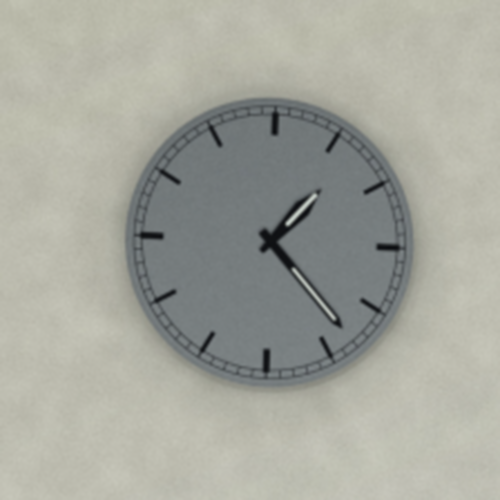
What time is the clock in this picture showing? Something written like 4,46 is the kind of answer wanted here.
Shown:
1,23
